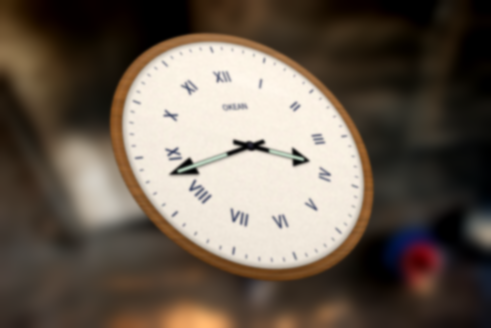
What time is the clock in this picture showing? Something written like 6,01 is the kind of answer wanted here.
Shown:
3,43
